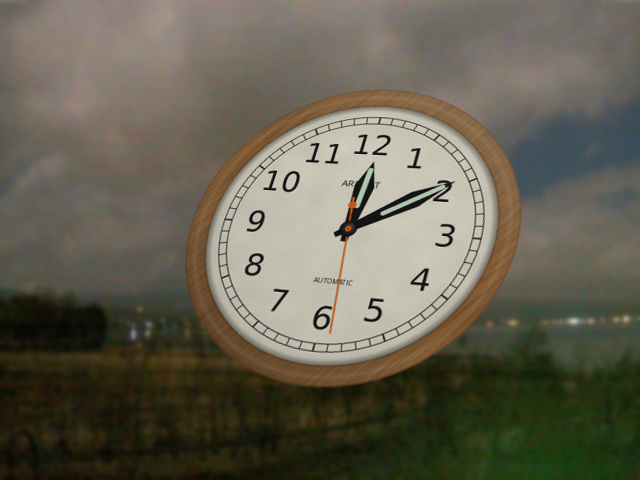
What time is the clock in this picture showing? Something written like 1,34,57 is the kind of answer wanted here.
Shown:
12,09,29
